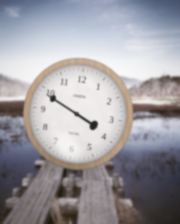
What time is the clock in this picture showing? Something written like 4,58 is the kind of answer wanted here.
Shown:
3,49
